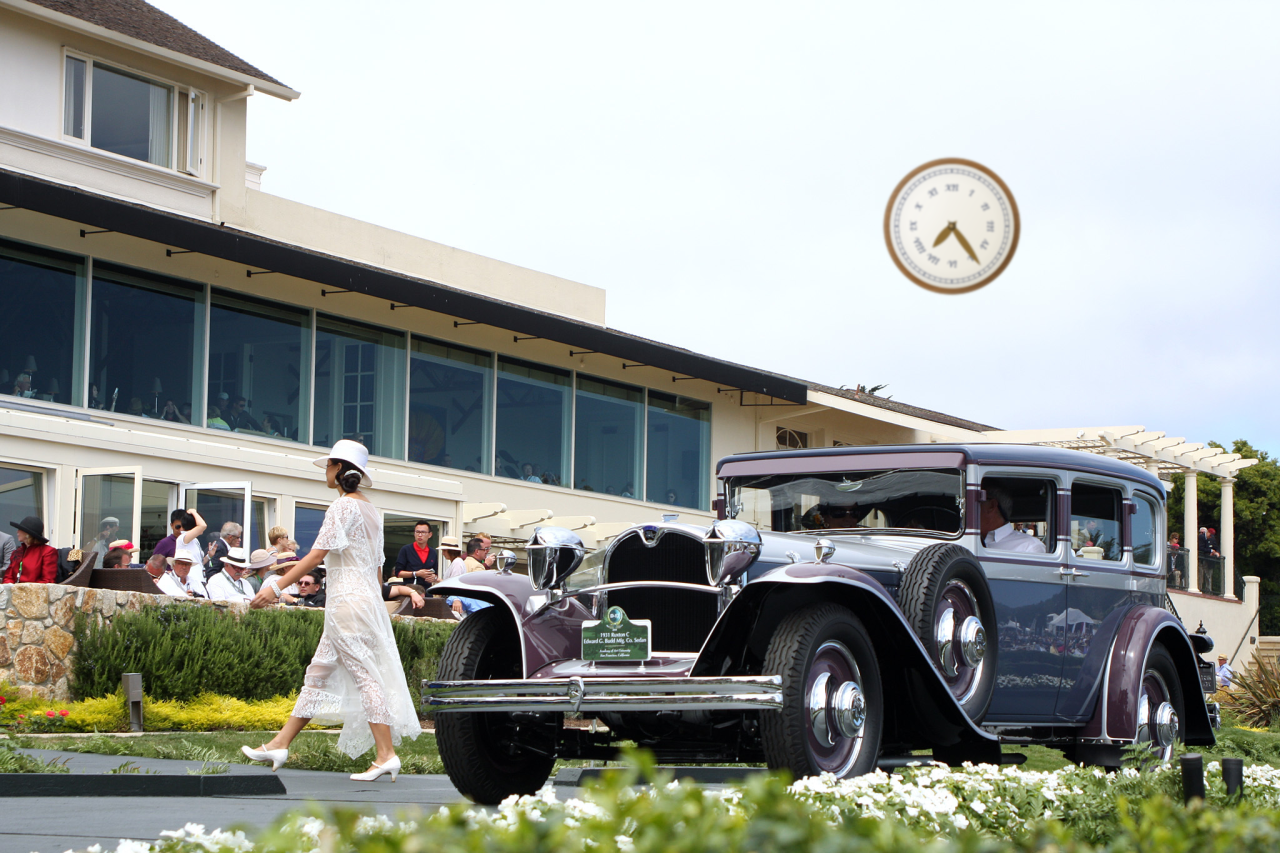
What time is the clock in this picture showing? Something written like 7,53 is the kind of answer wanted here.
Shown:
7,24
